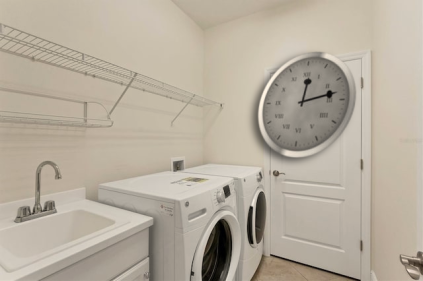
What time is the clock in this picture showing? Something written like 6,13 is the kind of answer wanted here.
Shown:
12,13
